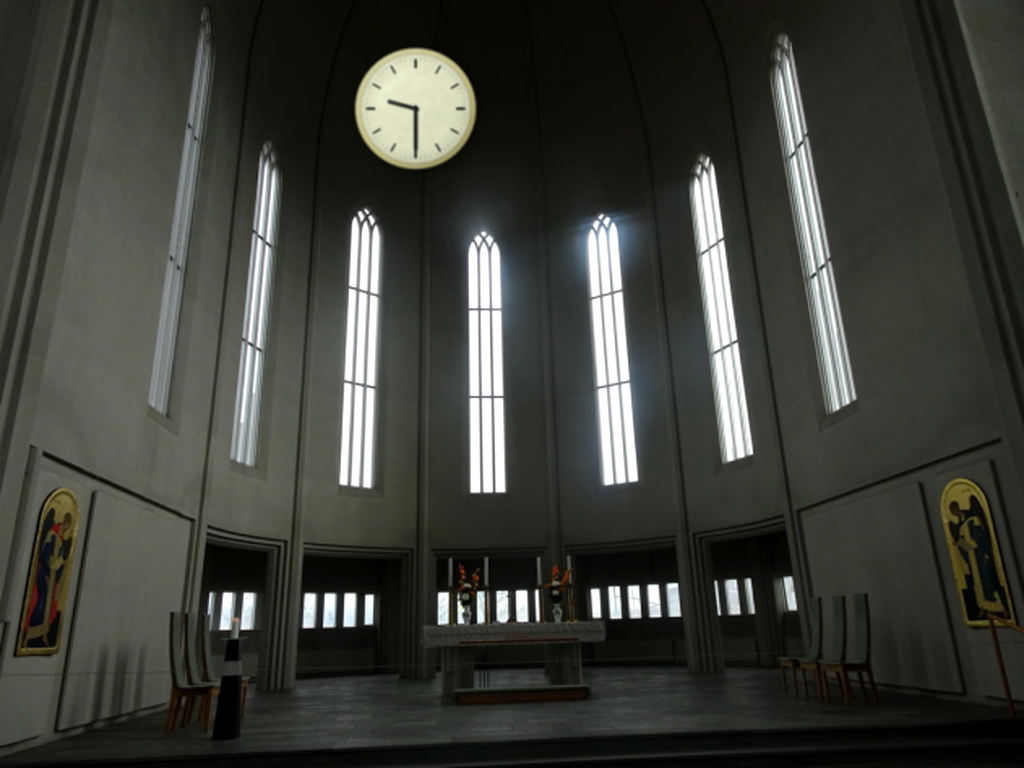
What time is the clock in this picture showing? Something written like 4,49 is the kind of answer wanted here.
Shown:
9,30
